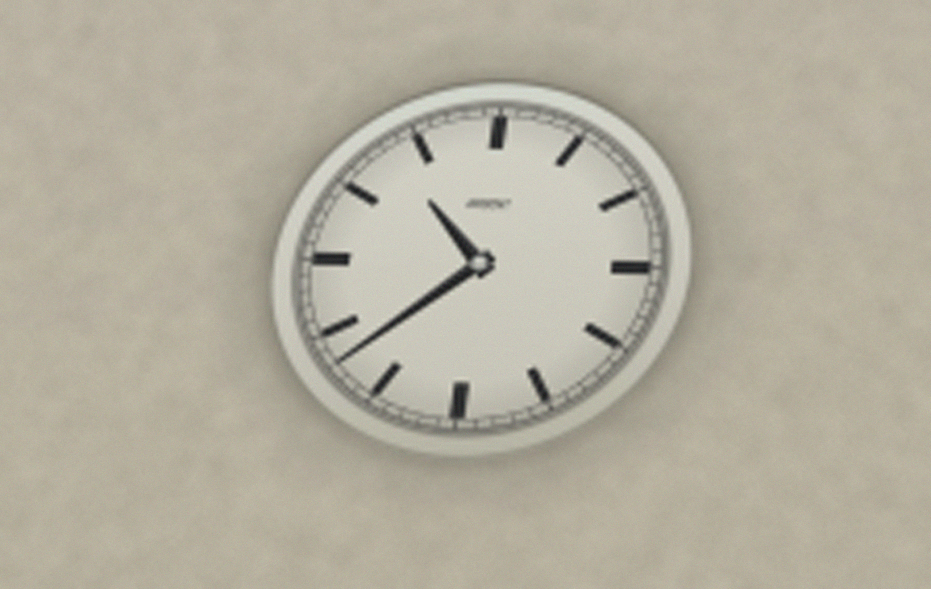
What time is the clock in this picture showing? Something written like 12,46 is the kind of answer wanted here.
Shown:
10,38
